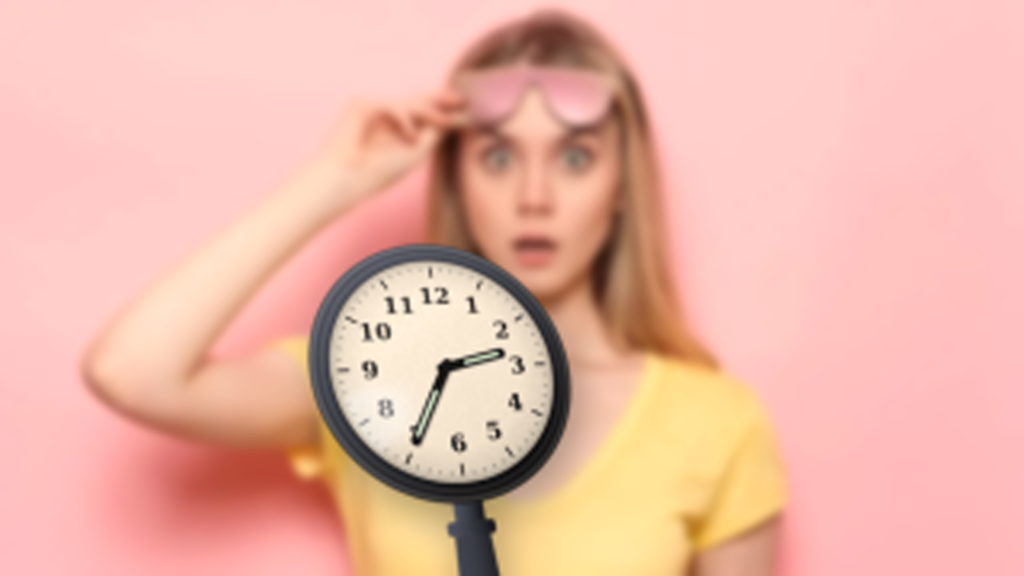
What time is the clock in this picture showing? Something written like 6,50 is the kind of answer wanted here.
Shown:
2,35
